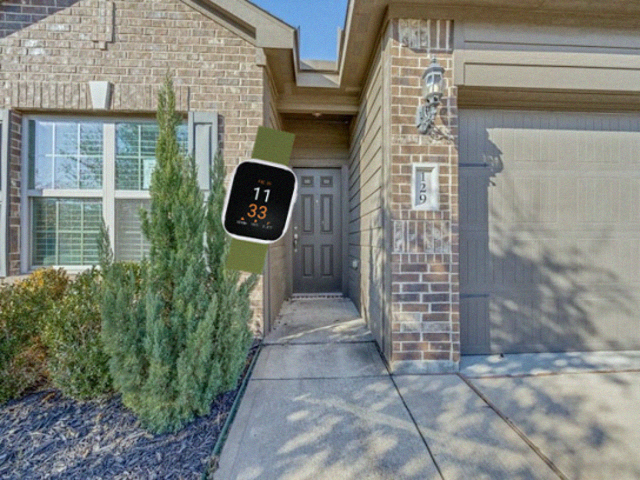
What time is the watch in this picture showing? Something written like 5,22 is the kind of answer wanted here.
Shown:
11,33
